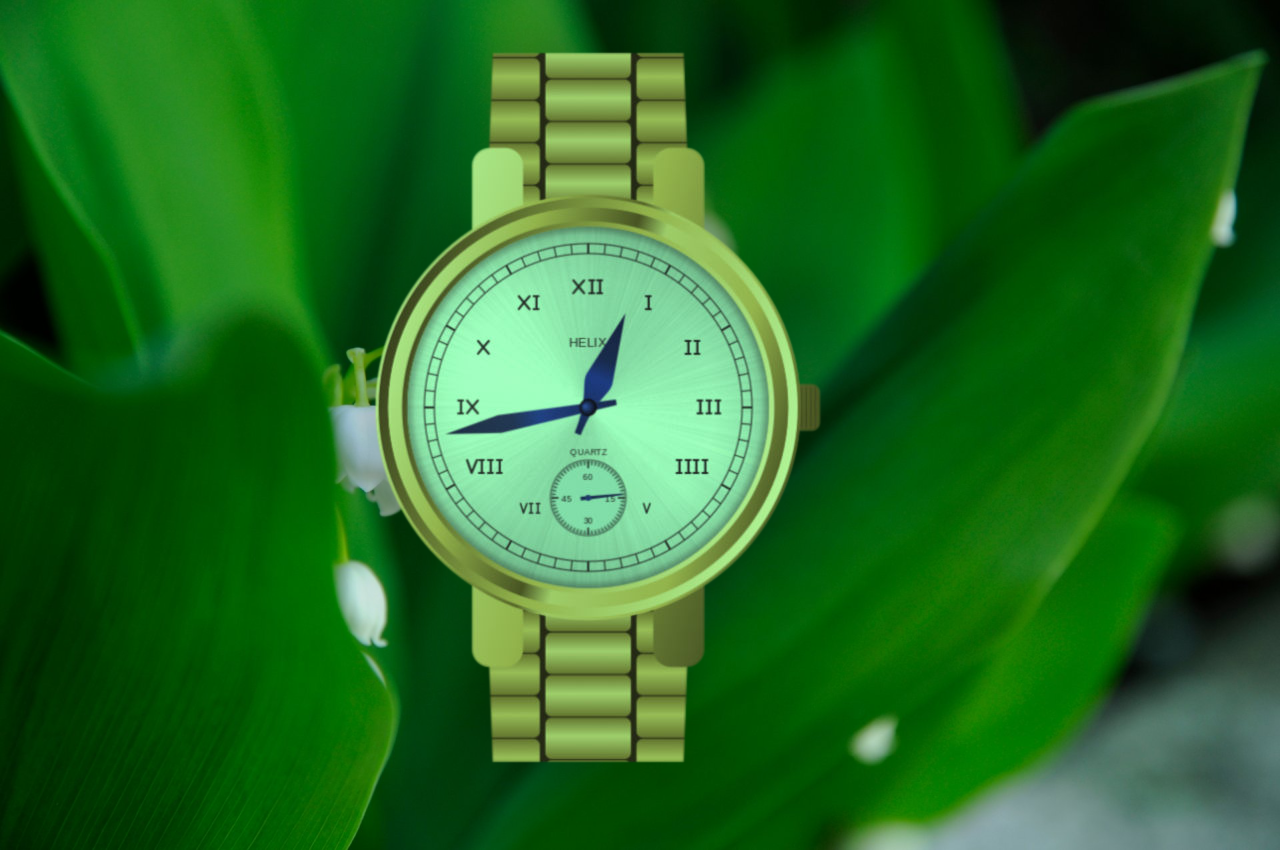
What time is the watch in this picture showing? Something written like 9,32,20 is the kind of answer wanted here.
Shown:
12,43,14
